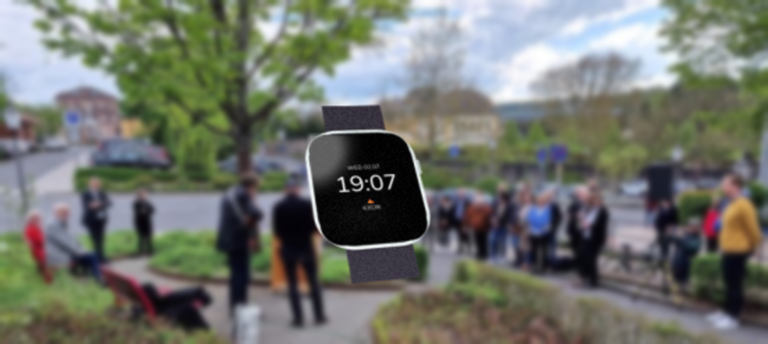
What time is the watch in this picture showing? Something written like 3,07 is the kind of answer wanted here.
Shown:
19,07
